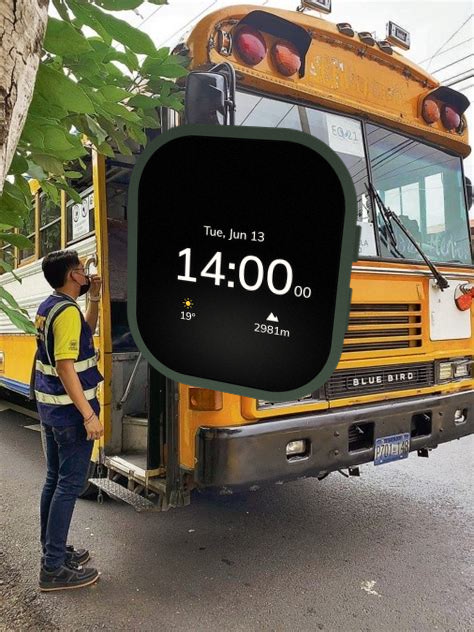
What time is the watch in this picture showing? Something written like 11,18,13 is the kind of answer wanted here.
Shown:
14,00,00
